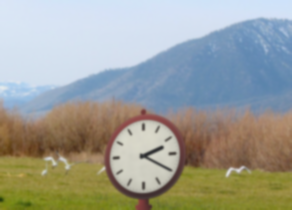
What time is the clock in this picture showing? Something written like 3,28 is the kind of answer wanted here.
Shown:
2,20
